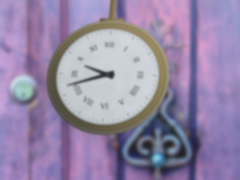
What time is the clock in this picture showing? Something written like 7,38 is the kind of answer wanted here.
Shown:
9,42
